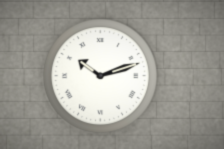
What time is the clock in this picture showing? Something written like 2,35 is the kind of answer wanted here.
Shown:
10,12
